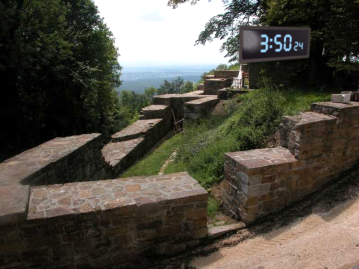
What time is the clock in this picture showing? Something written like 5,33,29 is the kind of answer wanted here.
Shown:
3,50,24
